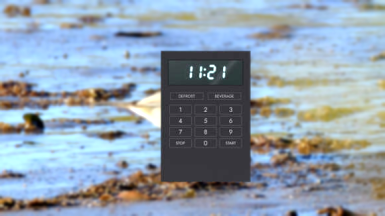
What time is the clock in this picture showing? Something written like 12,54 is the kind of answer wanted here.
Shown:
11,21
